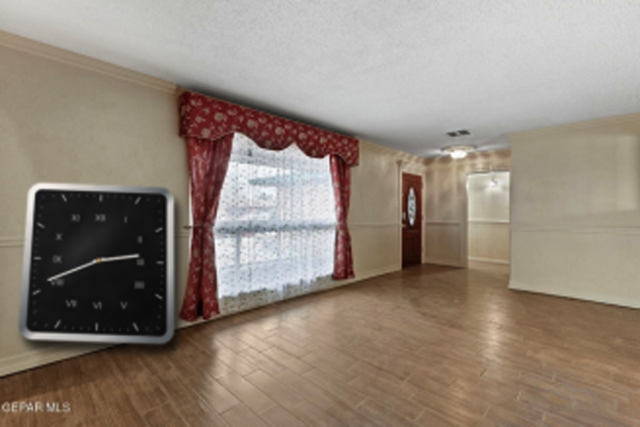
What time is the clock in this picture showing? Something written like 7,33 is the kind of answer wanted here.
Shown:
2,41
